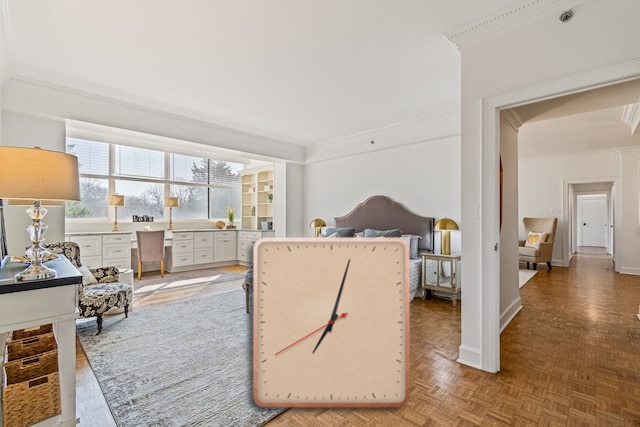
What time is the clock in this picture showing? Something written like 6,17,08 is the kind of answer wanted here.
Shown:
7,02,40
